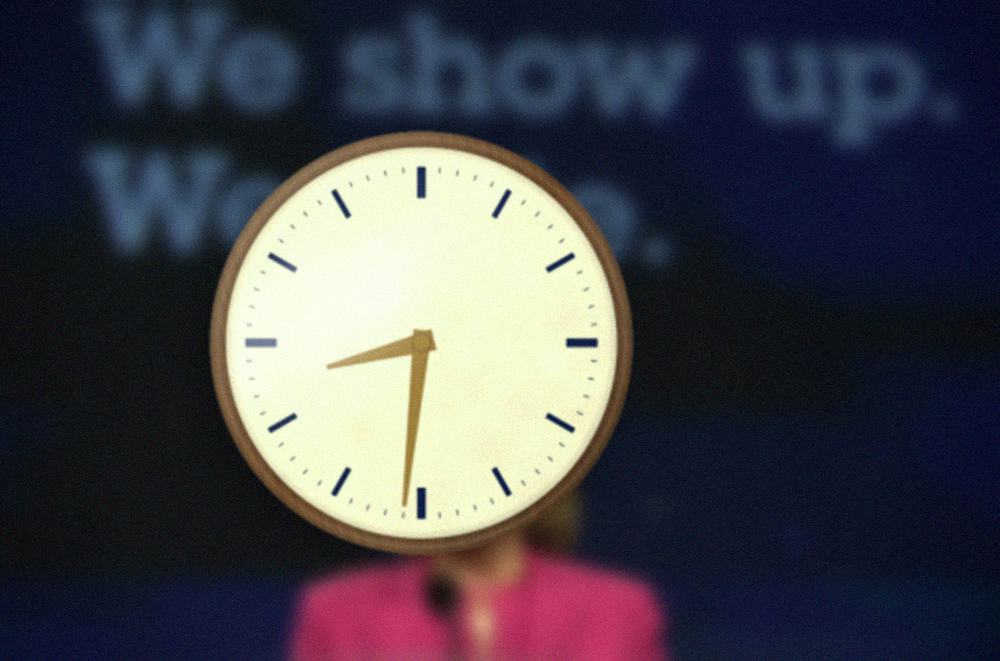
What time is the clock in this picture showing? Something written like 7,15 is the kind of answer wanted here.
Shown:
8,31
